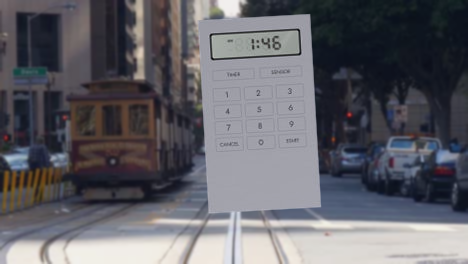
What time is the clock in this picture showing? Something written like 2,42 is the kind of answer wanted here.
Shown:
1,46
